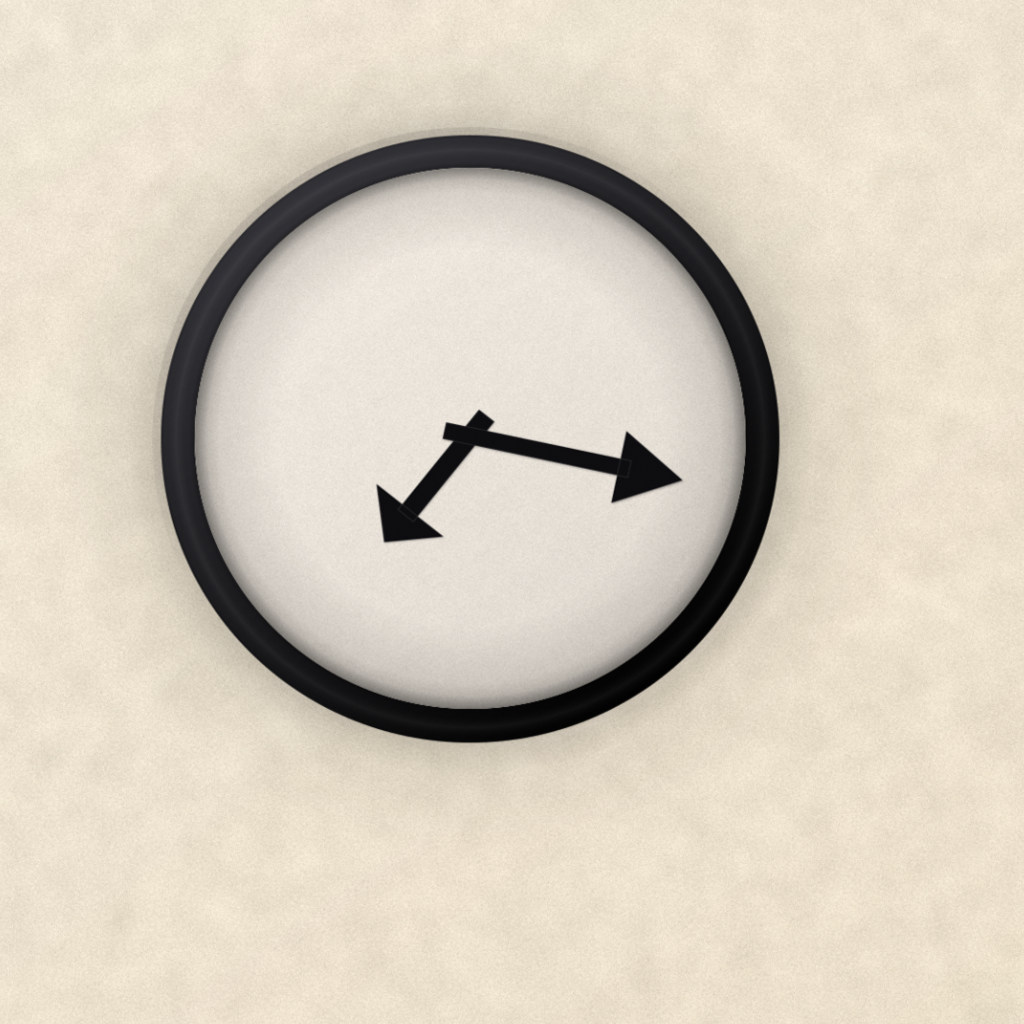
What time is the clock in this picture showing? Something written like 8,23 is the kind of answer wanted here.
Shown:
7,17
